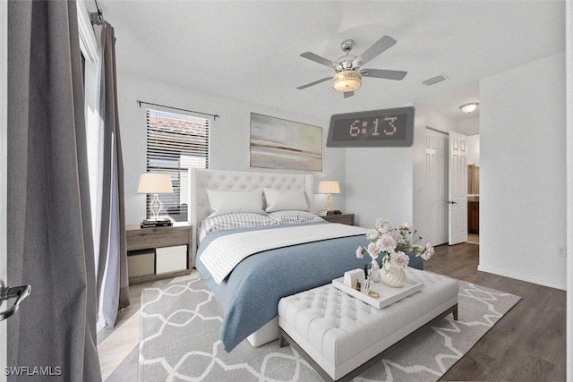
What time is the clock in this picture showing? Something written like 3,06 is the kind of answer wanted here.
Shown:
6,13
